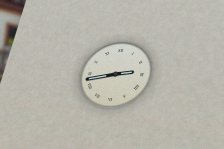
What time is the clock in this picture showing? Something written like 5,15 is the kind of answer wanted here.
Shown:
2,43
